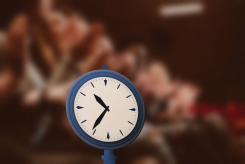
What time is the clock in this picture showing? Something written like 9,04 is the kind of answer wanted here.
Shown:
10,36
